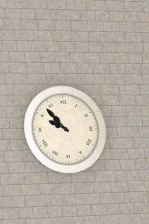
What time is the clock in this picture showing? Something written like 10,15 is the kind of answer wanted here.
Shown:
9,53
